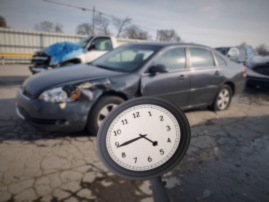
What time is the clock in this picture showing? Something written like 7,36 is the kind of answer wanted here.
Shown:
4,44
